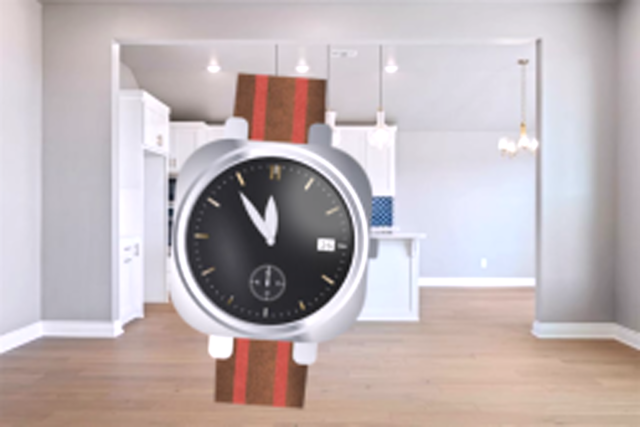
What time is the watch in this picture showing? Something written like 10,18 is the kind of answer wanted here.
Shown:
11,54
